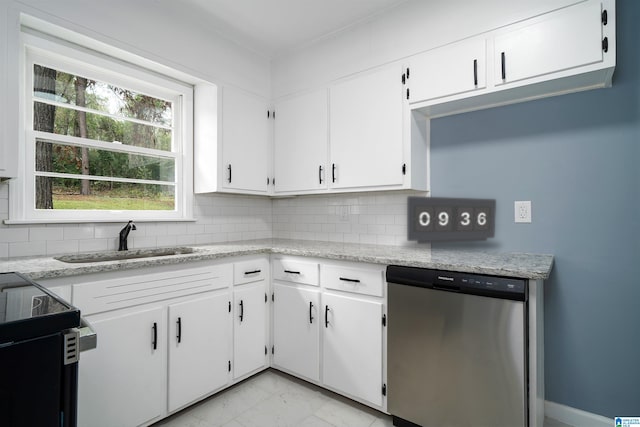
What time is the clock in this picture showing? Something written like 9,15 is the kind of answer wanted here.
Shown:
9,36
